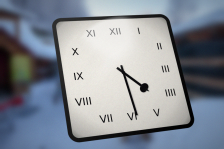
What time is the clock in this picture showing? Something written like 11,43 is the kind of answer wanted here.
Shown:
4,29
